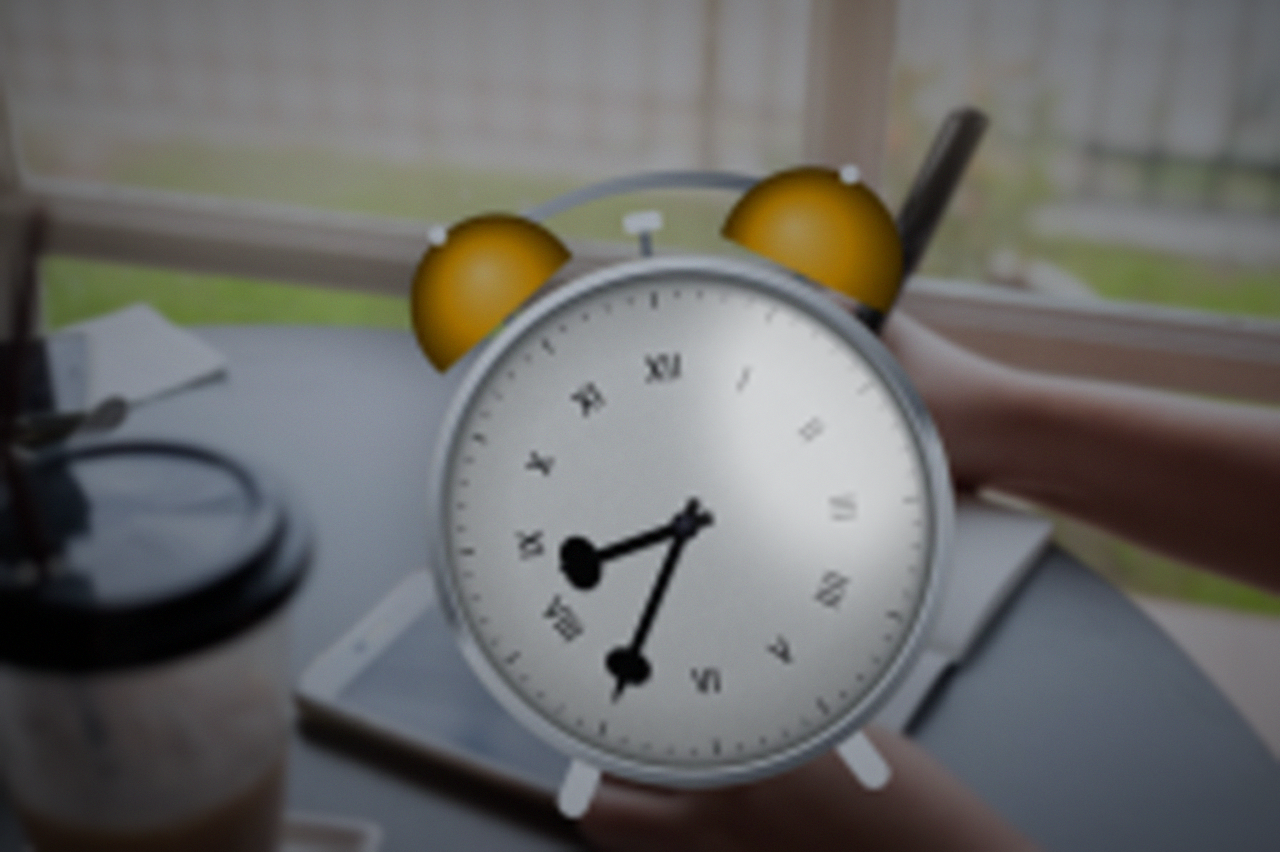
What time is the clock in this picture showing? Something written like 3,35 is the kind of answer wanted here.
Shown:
8,35
